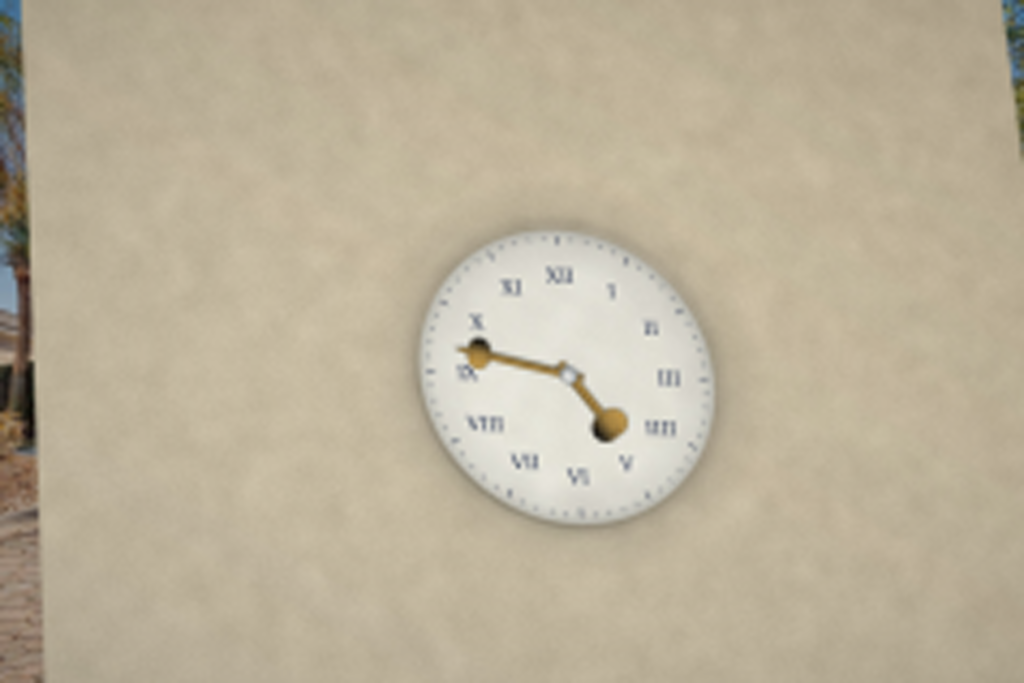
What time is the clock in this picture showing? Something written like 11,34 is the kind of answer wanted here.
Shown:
4,47
